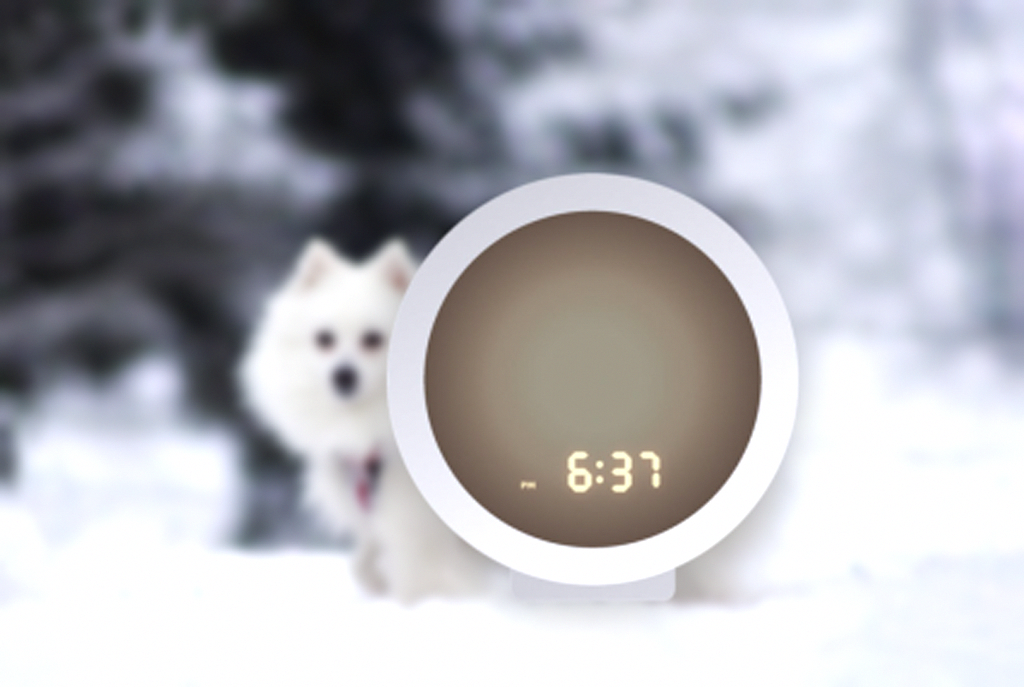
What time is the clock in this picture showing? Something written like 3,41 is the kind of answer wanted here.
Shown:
6,37
